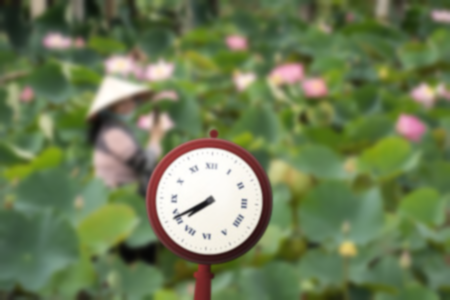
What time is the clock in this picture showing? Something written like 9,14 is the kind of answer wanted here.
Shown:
7,40
